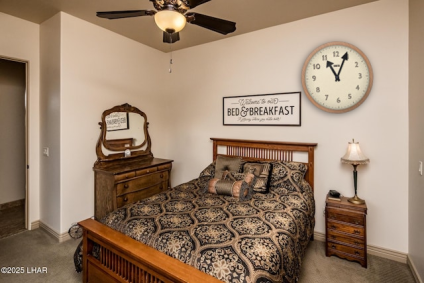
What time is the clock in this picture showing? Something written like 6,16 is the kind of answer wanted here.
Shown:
11,04
